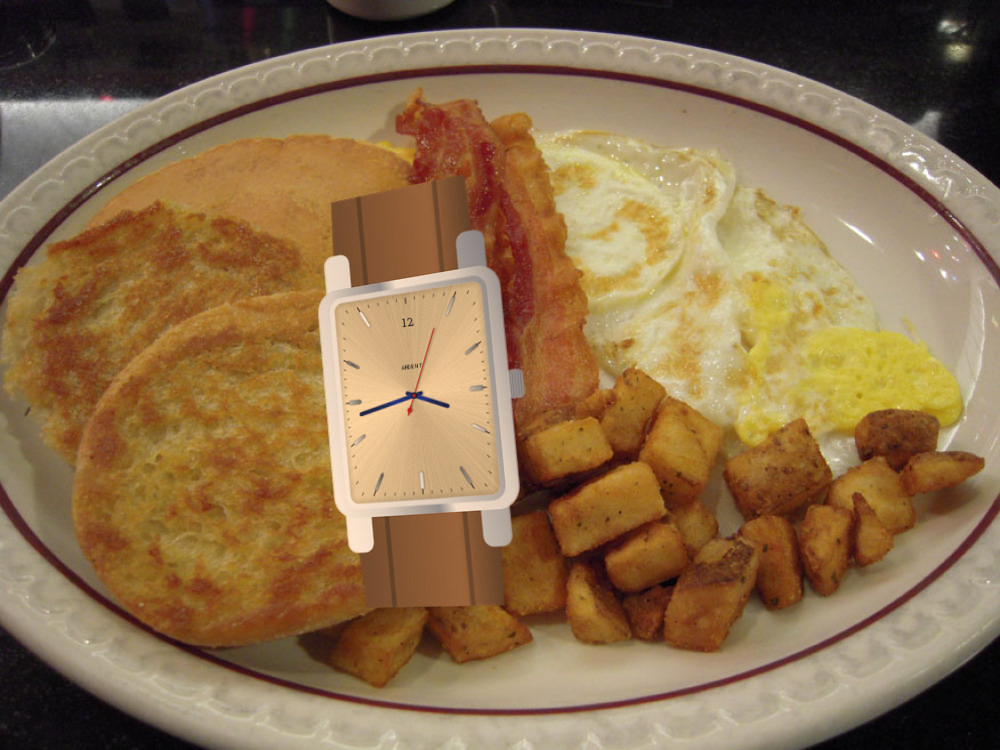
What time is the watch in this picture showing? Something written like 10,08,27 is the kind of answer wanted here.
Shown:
3,43,04
